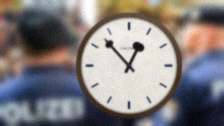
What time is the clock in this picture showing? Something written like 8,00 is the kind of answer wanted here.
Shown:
12,53
